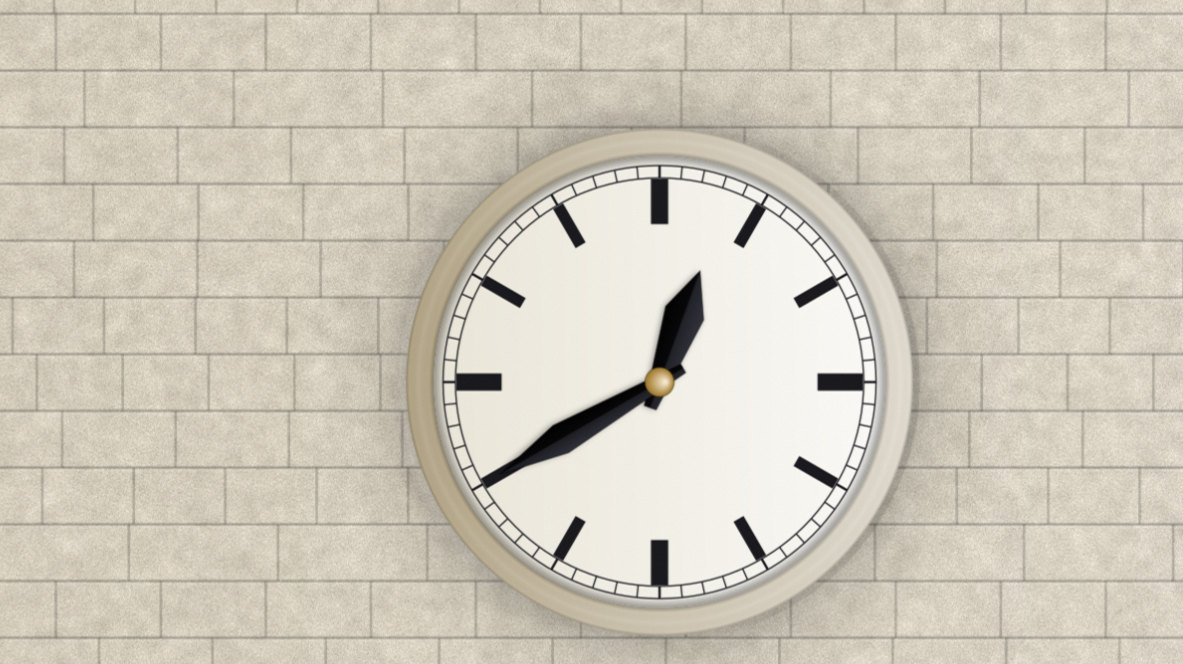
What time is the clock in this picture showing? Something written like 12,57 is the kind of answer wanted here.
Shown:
12,40
